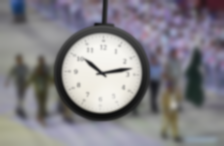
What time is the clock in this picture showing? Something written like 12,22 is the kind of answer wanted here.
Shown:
10,13
